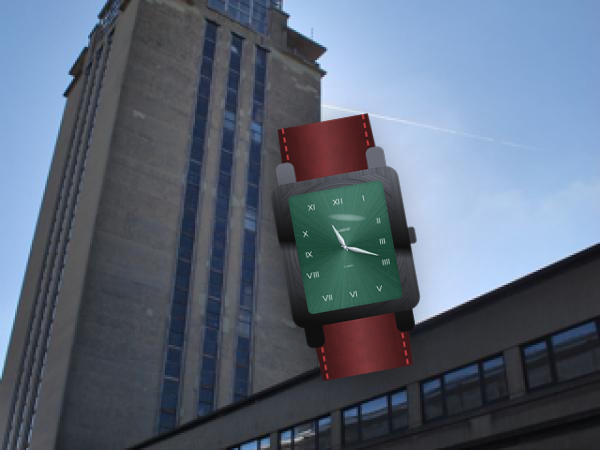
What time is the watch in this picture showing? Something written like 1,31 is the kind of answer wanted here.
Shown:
11,19
